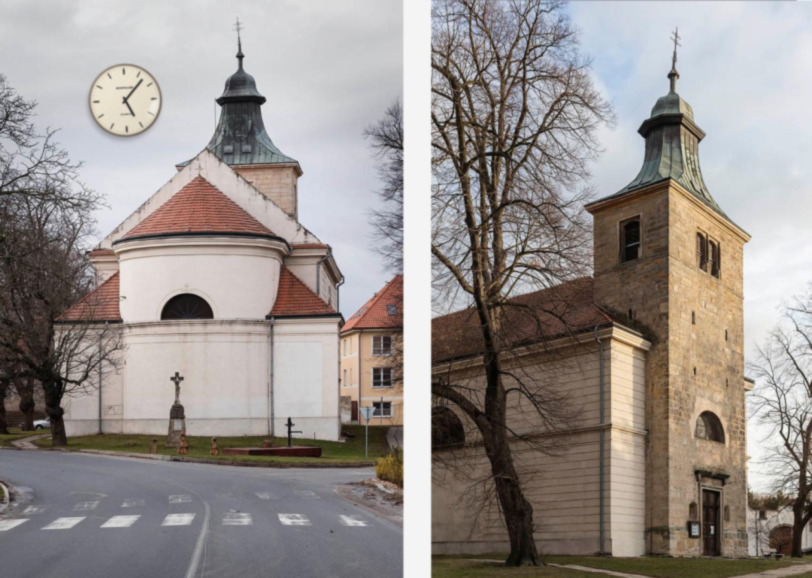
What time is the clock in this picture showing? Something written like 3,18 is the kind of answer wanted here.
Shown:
5,07
